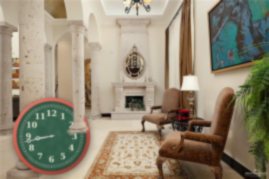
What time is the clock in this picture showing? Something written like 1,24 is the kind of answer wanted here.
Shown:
8,43
